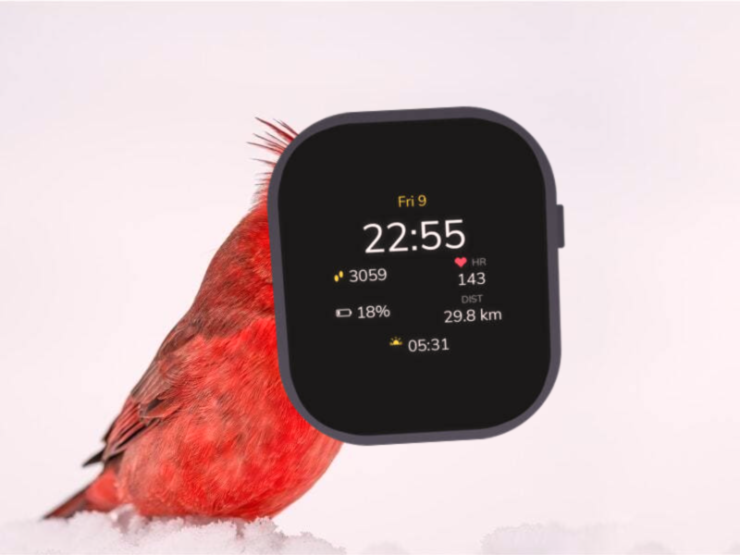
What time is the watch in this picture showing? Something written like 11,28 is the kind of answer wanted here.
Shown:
22,55
